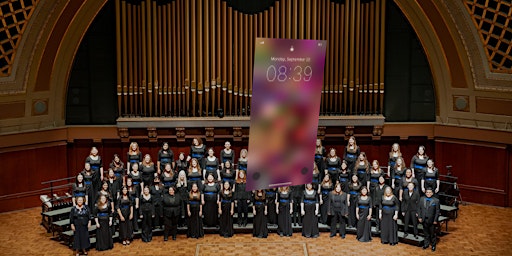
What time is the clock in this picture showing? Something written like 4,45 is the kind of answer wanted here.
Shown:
8,39
